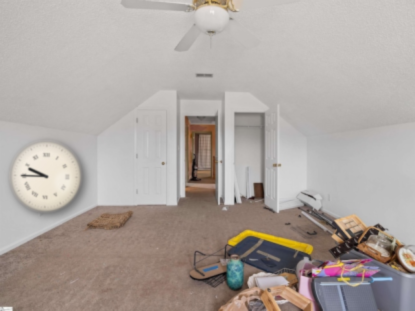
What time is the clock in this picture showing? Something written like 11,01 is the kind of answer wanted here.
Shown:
9,45
